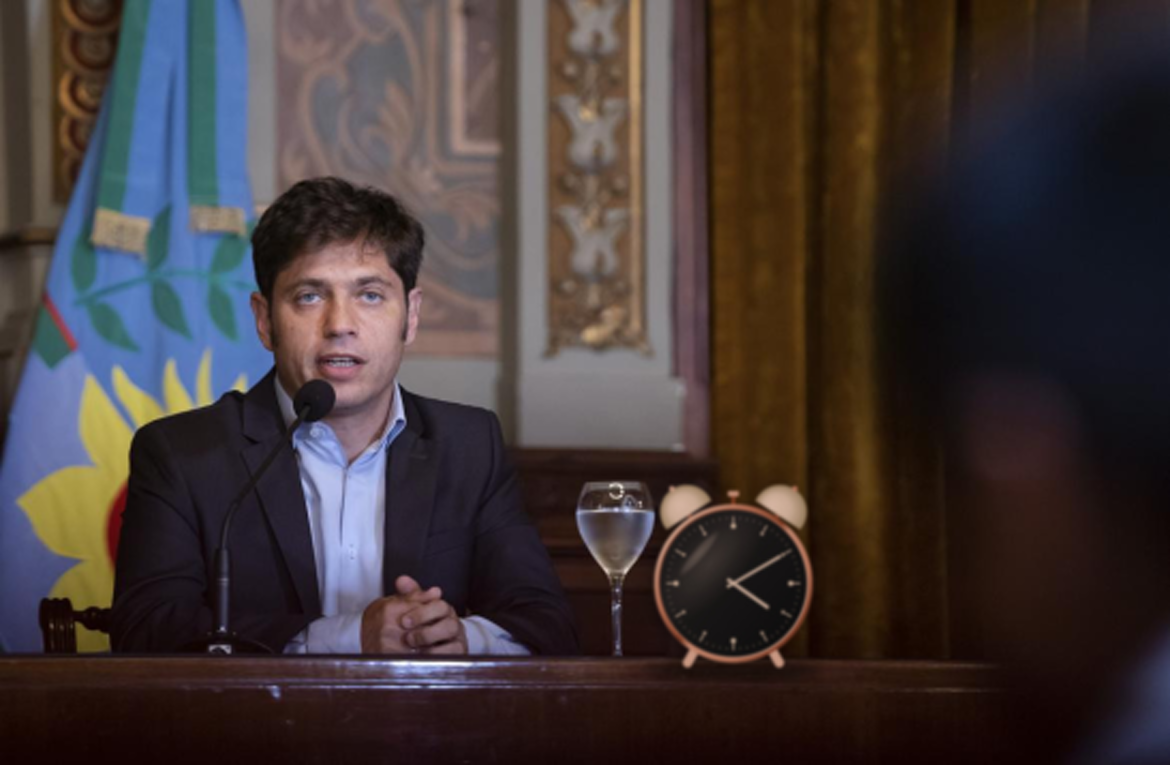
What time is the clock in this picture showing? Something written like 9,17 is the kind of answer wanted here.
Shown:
4,10
